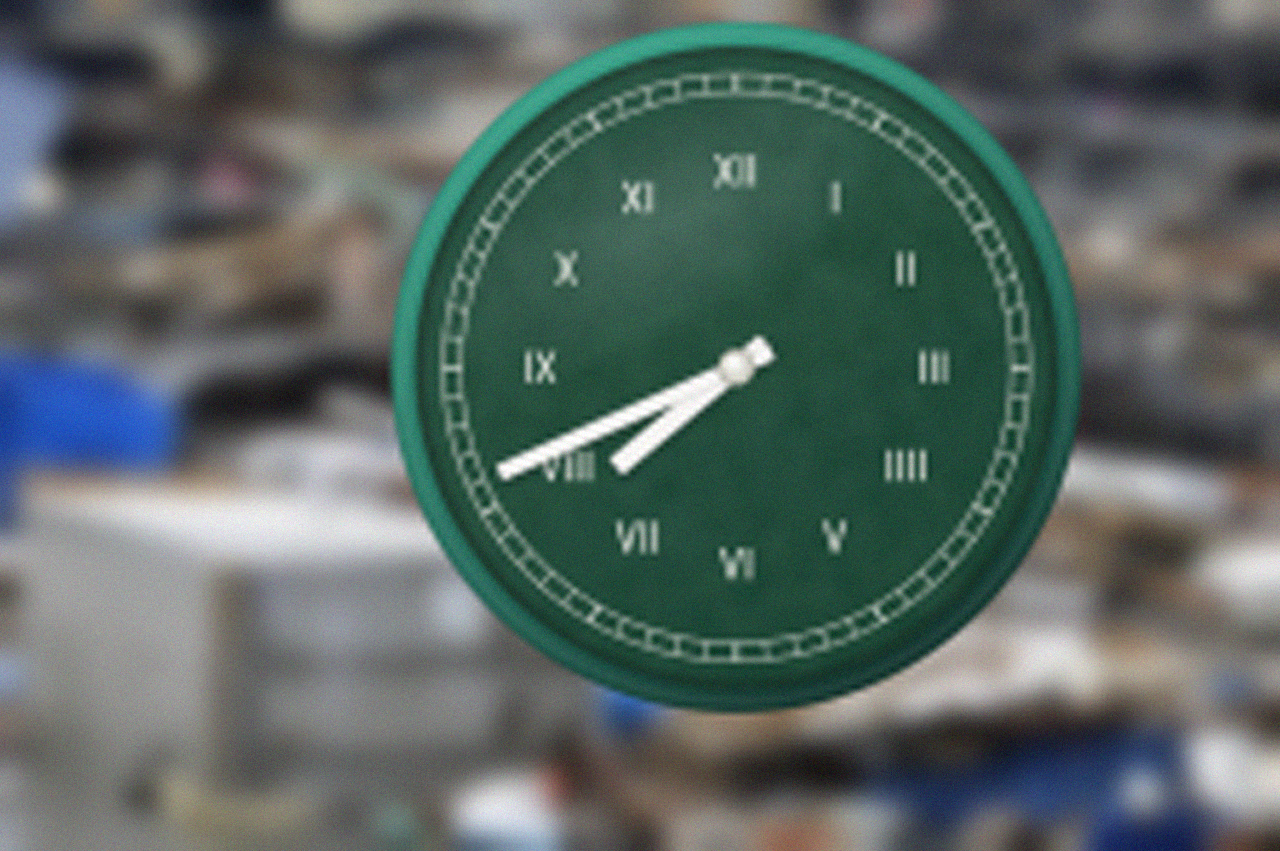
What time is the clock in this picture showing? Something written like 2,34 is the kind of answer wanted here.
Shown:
7,41
